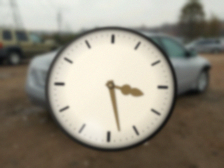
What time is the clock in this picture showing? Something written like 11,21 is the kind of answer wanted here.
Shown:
3,28
